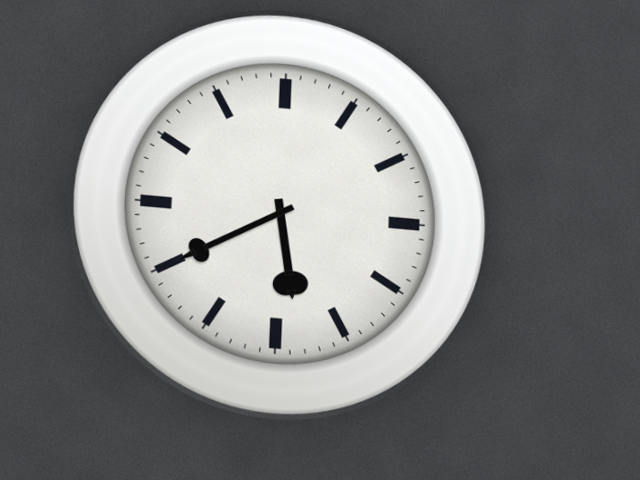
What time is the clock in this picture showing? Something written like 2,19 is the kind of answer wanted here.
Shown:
5,40
